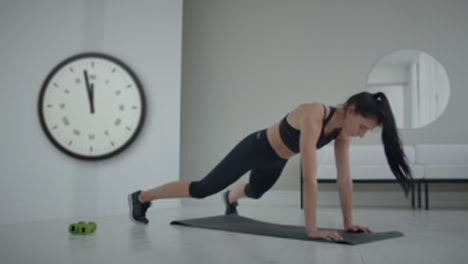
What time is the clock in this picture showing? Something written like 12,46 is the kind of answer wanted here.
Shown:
11,58
